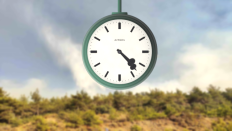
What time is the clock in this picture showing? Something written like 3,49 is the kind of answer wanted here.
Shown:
4,23
